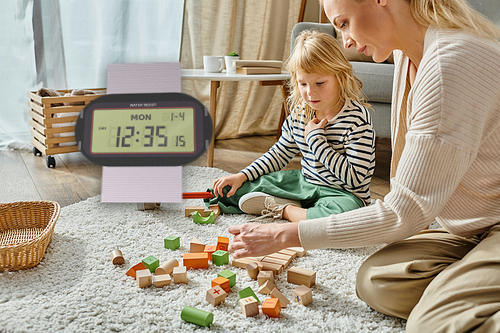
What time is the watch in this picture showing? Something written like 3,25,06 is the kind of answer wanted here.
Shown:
12,35,15
